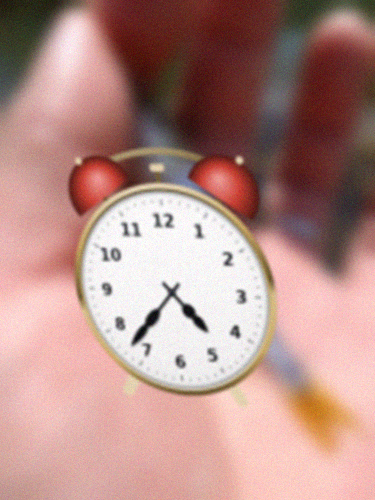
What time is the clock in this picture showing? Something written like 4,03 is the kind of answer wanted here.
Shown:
4,37
